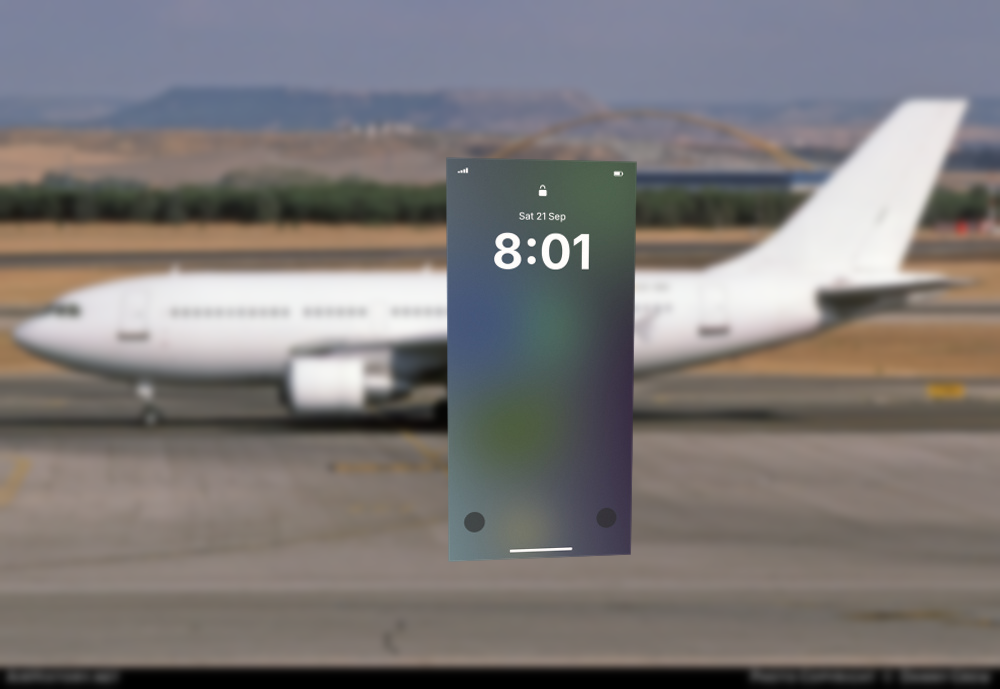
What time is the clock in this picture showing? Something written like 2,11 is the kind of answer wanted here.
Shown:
8,01
